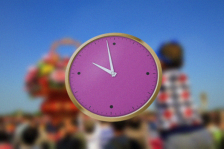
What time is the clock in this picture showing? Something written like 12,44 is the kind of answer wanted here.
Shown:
9,58
